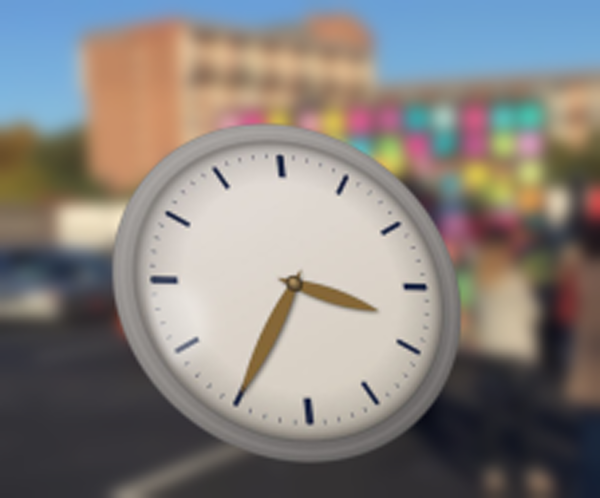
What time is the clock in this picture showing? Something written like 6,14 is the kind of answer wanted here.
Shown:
3,35
